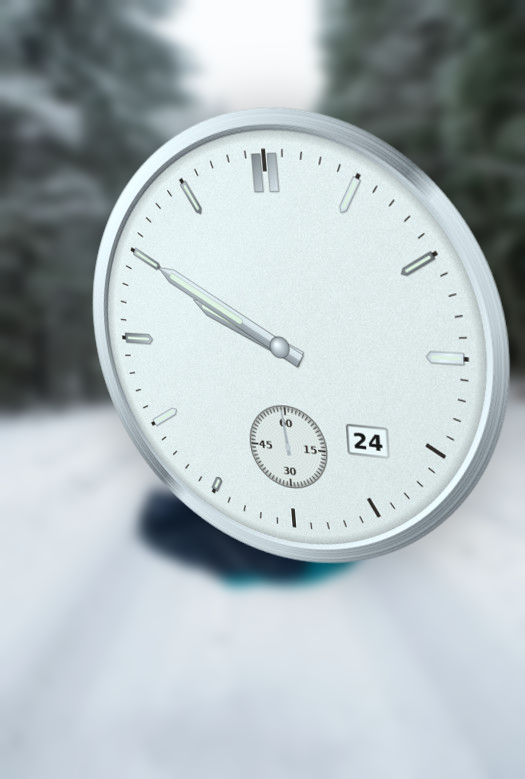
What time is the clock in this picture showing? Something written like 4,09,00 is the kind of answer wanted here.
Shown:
9,49,59
